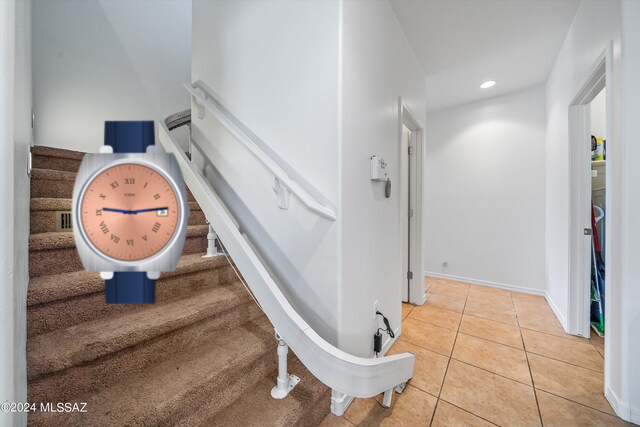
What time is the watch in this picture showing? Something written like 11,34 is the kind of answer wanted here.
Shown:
9,14
